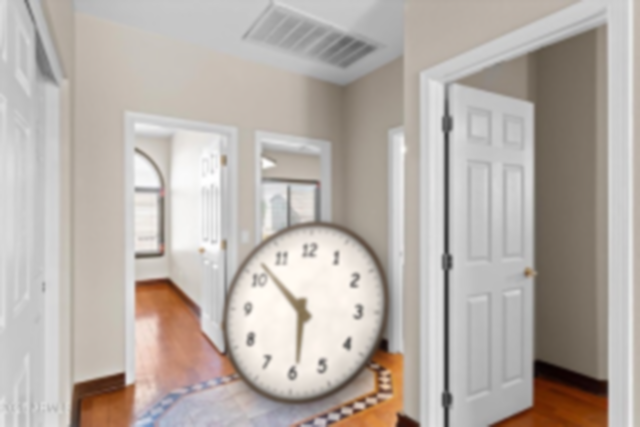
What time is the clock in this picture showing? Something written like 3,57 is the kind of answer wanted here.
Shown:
5,52
